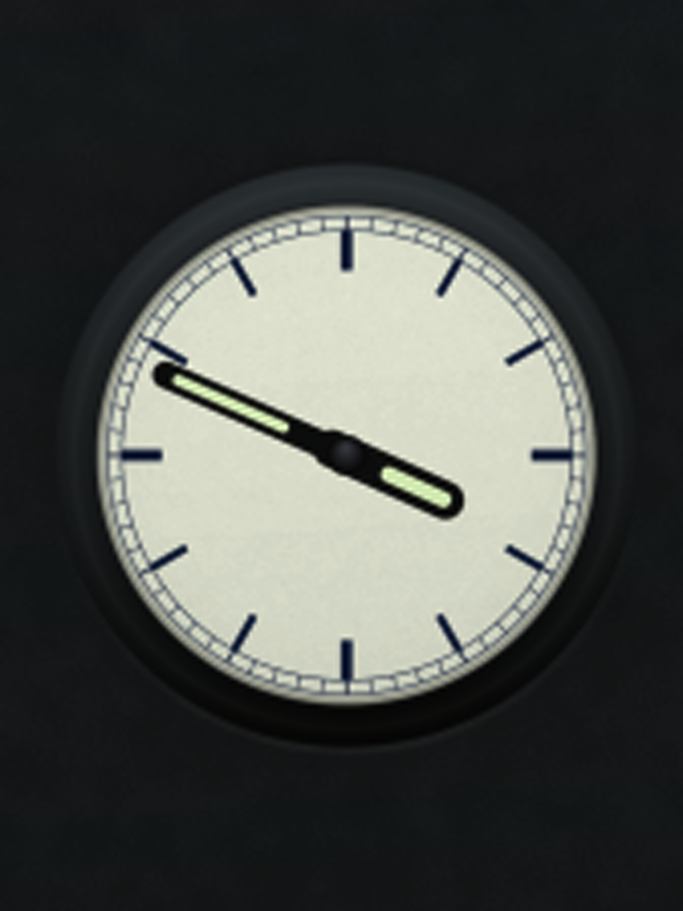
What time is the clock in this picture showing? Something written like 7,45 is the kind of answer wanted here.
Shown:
3,49
